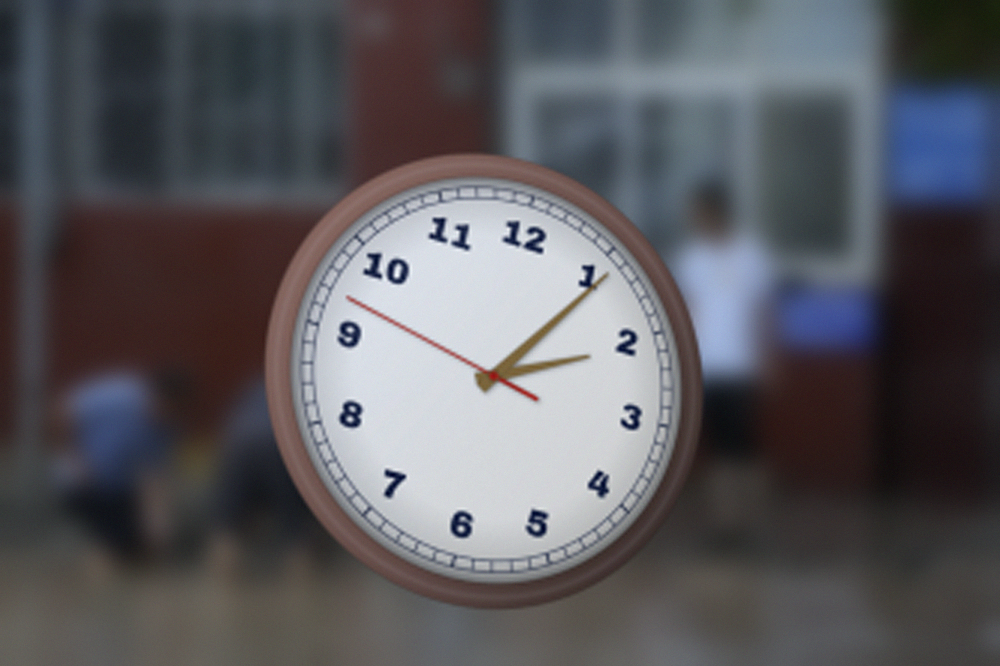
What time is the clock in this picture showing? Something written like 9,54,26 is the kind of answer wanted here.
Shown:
2,05,47
